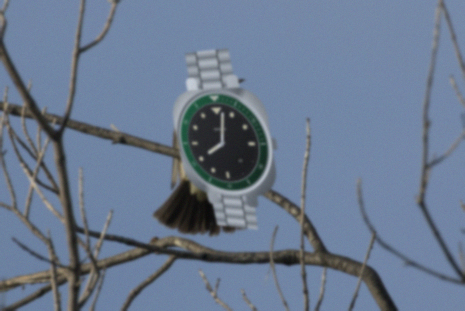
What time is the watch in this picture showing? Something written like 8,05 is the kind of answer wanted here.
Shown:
8,02
